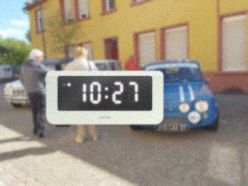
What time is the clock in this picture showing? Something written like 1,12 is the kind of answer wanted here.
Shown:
10,27
